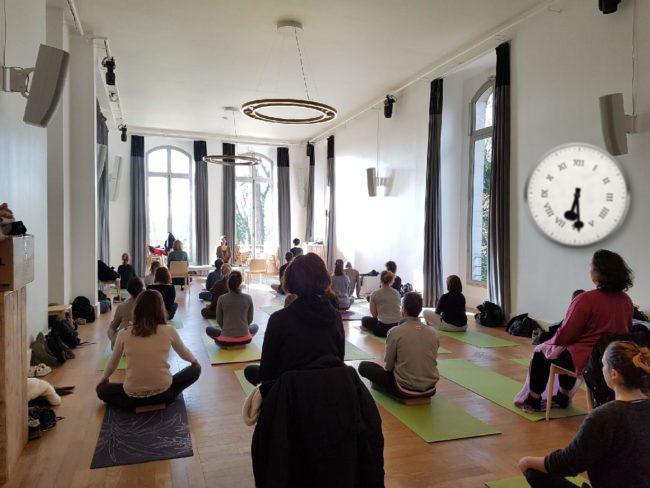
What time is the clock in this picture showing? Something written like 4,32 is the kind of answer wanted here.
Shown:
6,29
